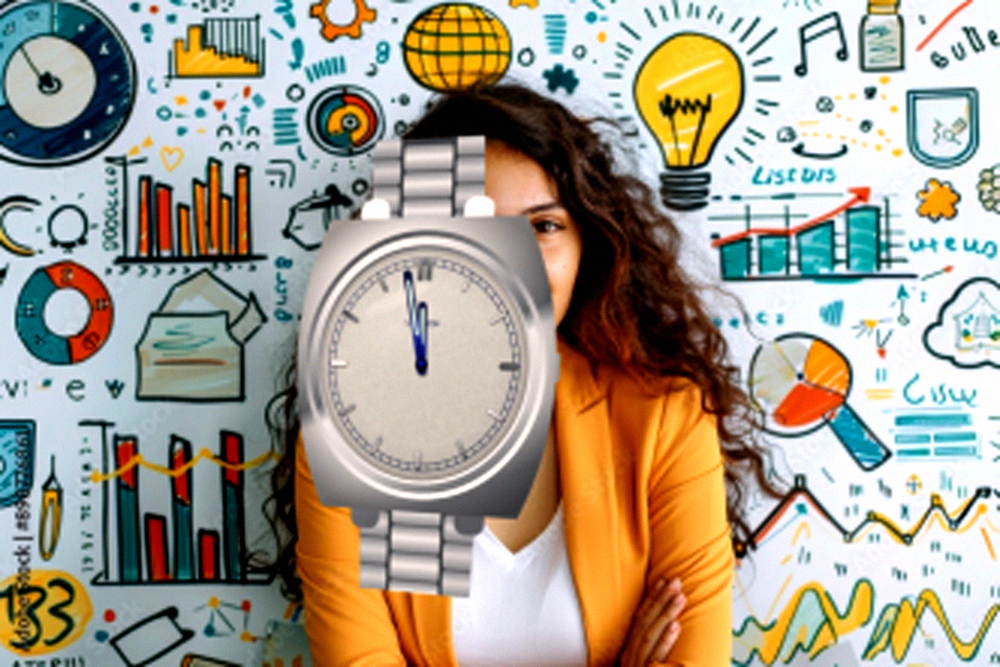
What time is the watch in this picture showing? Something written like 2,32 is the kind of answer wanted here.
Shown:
11,58
